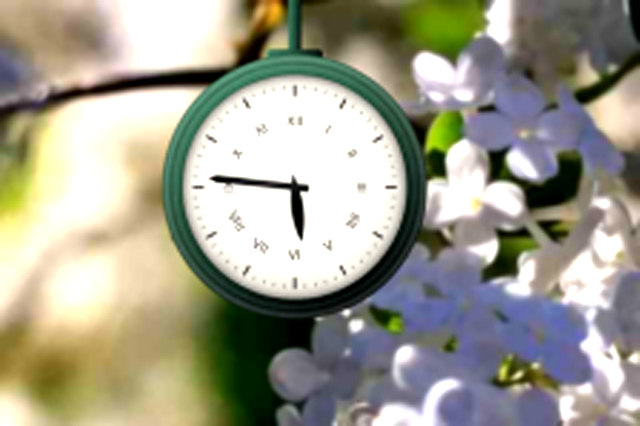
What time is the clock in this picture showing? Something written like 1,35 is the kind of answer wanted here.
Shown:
5,46
